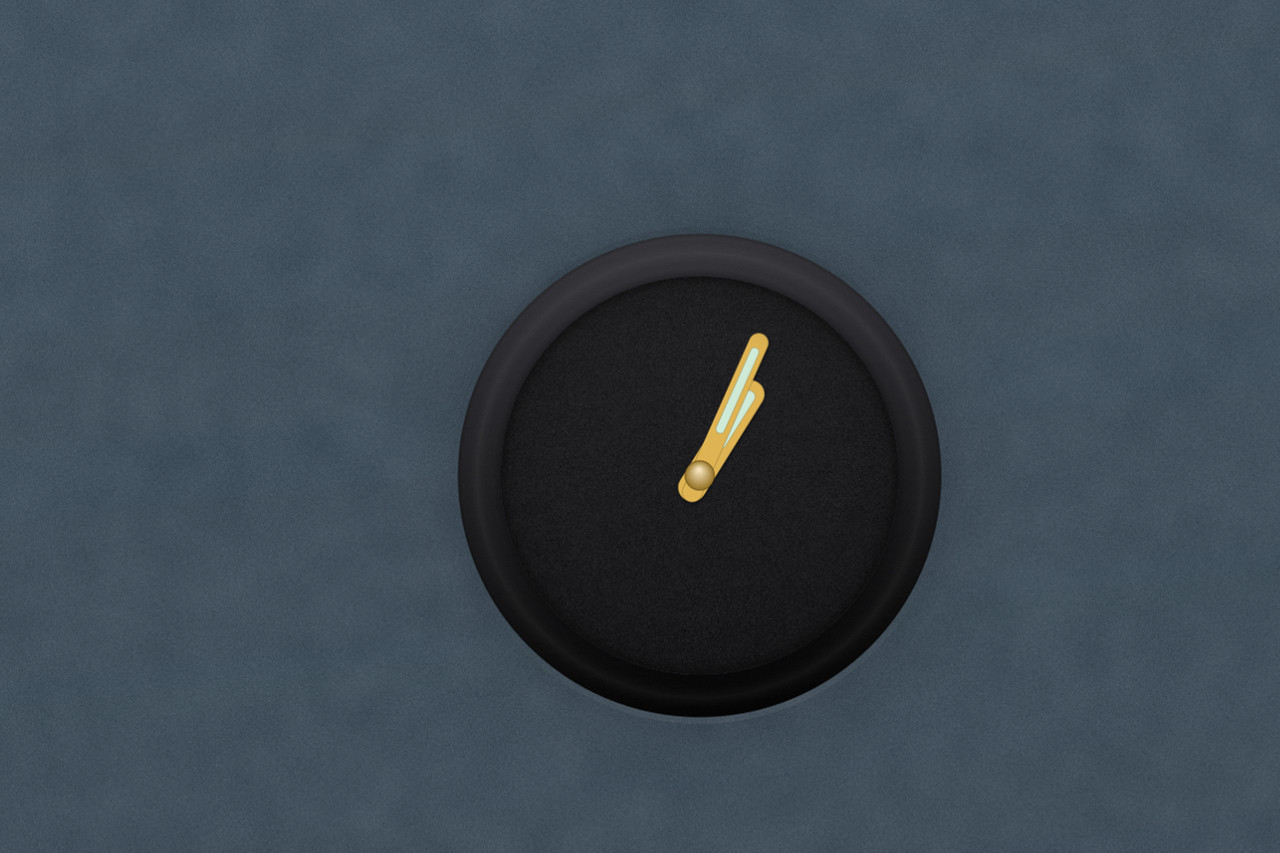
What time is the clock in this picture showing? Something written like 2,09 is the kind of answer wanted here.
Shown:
1,04
